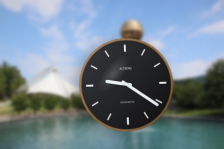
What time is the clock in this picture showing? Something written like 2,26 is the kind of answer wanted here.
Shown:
9,21
